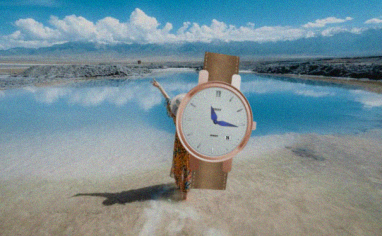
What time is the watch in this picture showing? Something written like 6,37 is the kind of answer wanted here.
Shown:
11,16
